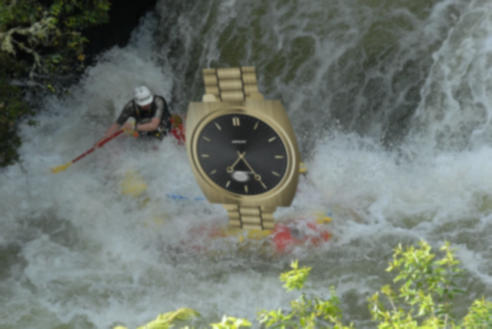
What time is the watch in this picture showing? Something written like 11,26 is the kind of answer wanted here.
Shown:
7,25
